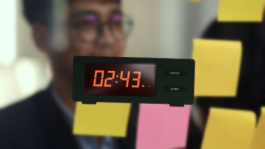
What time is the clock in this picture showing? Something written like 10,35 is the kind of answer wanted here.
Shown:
2,43
